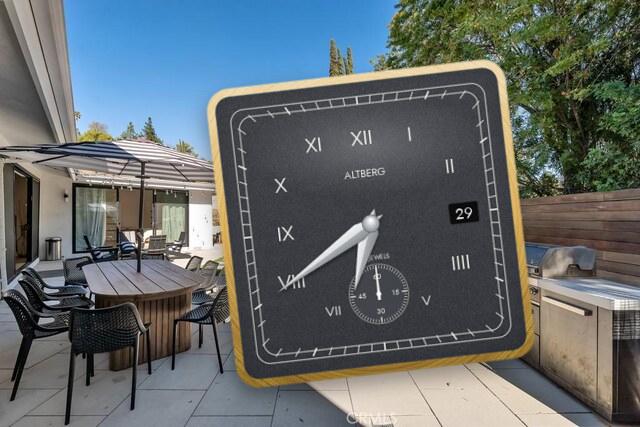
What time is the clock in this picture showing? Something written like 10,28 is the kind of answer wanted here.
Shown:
6,40
